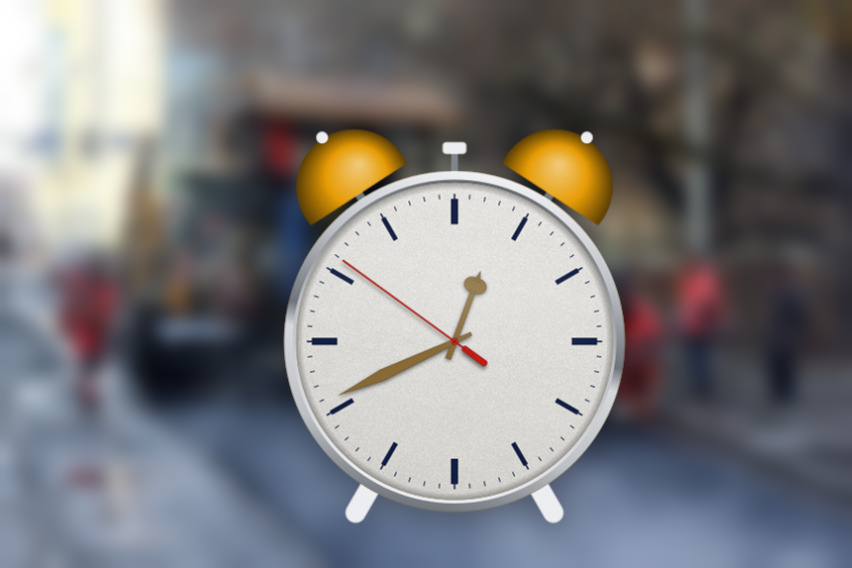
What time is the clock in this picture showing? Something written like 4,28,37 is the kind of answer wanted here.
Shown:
12,40,51
